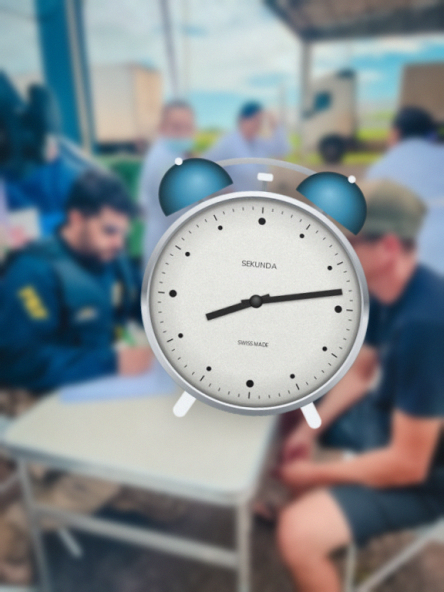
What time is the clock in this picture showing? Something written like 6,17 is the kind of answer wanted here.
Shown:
8,13
